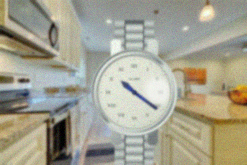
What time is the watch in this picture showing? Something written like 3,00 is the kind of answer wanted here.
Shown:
10,21
